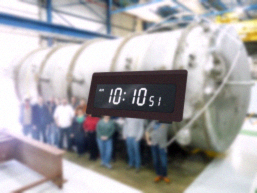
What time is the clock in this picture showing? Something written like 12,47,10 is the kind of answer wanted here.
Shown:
10,10,51
